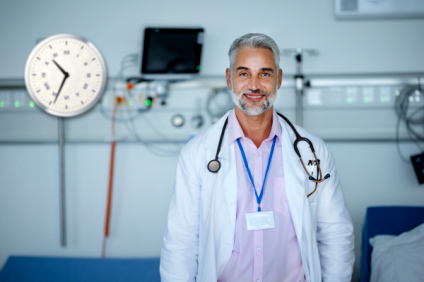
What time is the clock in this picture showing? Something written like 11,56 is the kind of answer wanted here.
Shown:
10,34
